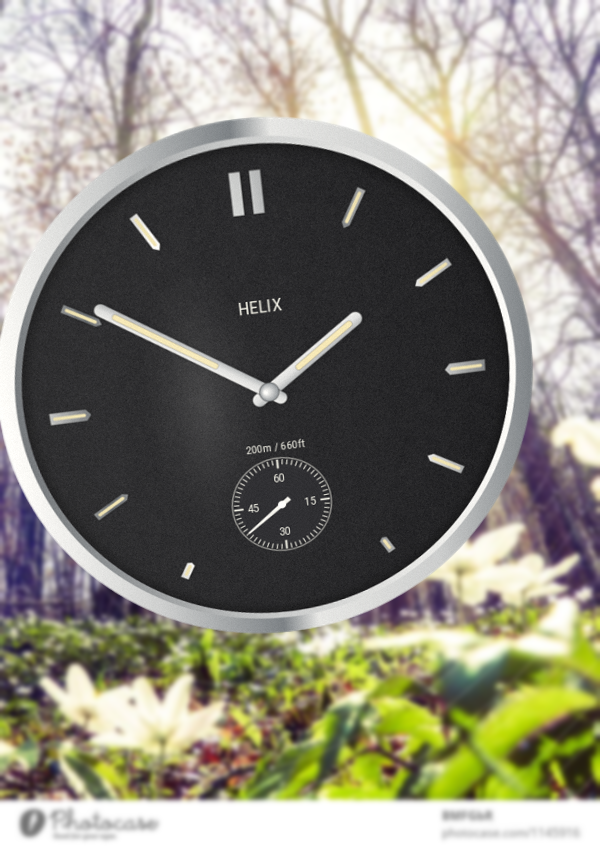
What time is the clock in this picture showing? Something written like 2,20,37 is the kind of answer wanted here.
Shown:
1,50,39
